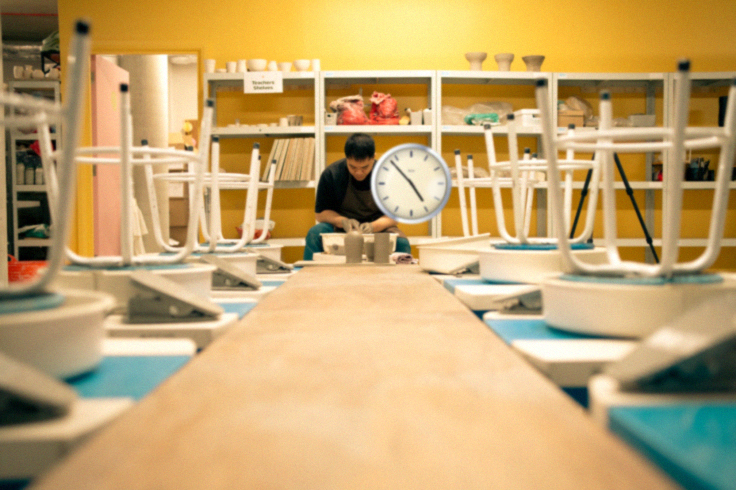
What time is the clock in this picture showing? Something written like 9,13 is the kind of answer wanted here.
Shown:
4,53
